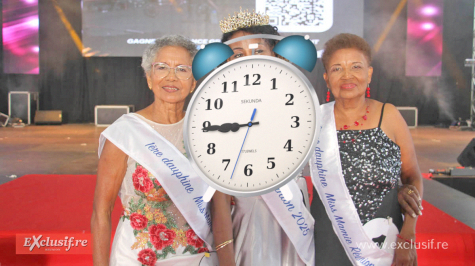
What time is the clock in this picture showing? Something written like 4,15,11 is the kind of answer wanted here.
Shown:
8,44,33
